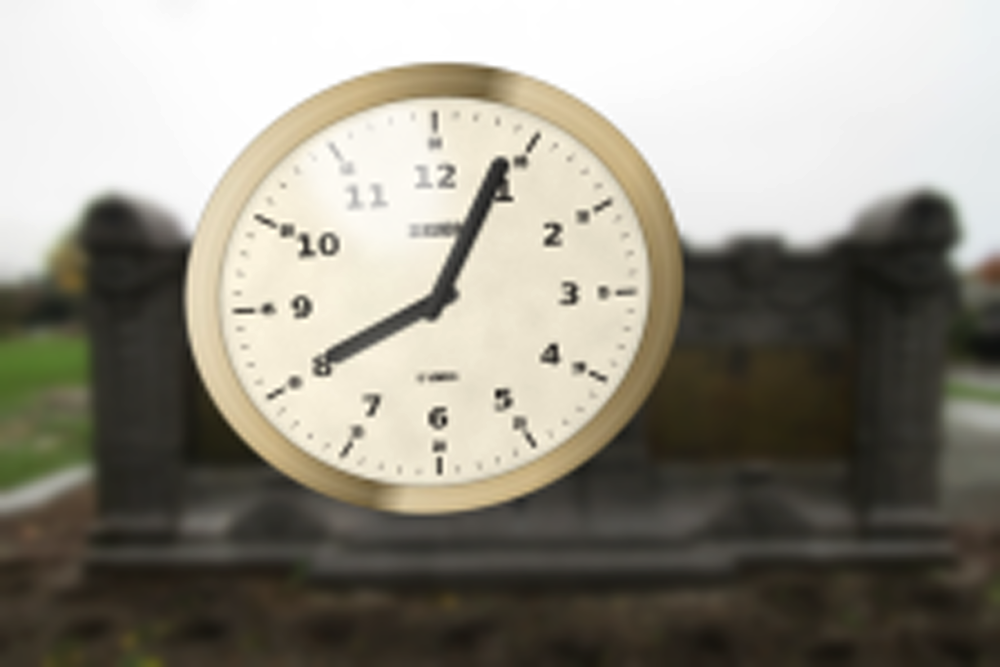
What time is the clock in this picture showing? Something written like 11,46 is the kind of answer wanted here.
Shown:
8,04
